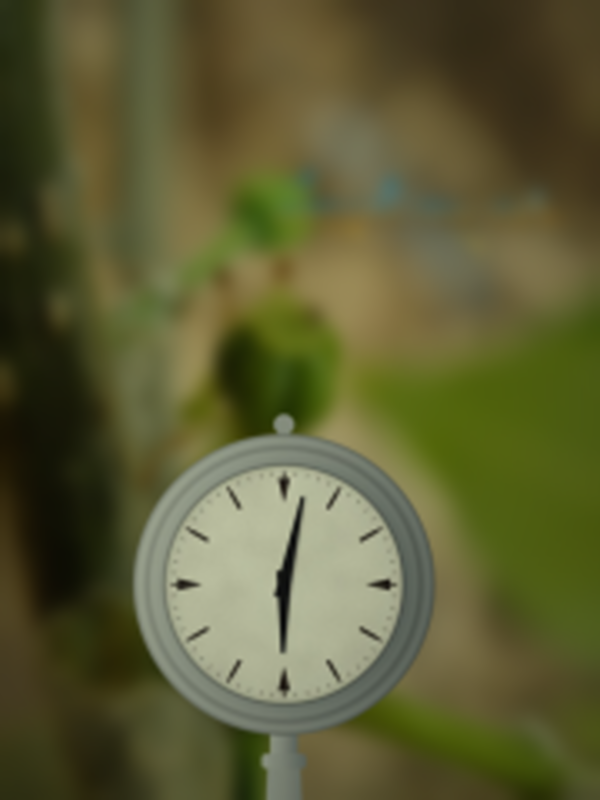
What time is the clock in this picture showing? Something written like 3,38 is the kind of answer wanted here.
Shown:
6,02
